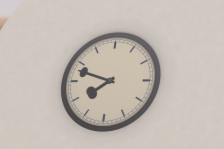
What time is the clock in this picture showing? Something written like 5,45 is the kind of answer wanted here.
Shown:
7,48
